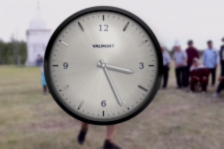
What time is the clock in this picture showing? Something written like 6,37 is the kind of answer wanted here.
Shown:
3,26
